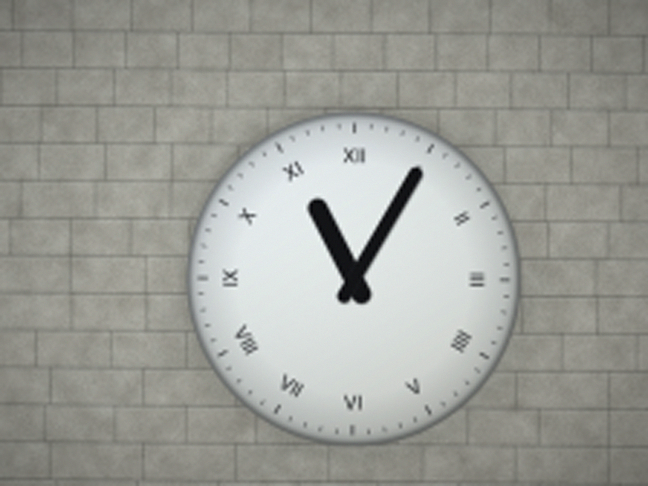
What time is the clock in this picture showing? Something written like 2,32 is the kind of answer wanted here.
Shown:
11,05
